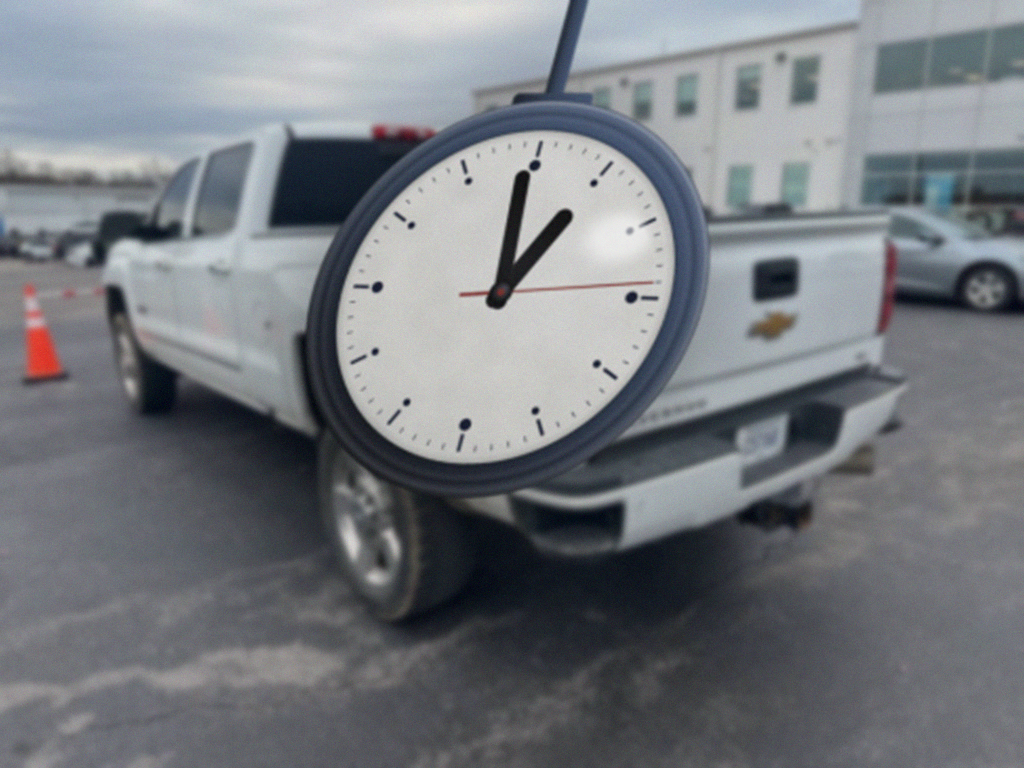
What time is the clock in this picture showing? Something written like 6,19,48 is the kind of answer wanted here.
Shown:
12,59,14
